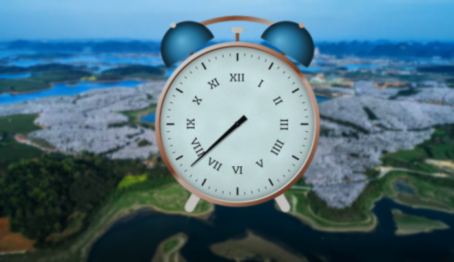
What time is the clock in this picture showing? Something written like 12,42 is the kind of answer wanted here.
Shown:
7,38
